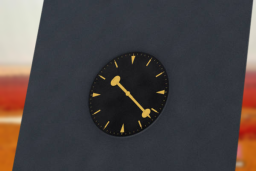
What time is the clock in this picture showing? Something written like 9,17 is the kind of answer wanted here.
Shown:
10,22
